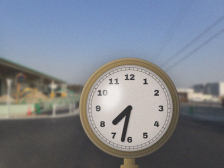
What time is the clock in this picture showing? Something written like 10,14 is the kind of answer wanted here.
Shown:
7,32
